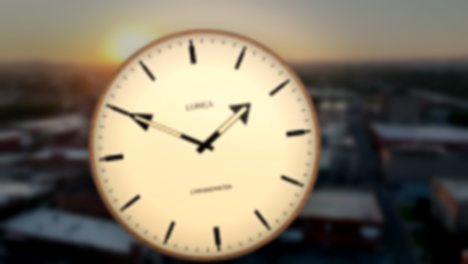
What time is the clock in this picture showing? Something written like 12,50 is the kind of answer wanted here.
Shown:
1,50
